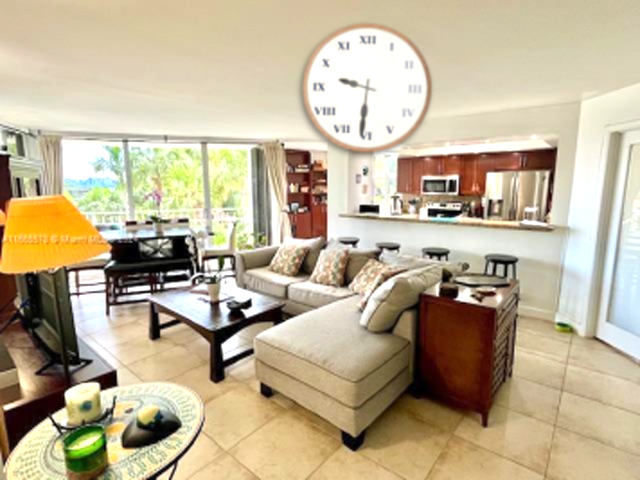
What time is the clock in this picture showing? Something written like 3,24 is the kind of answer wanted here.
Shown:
9,31
